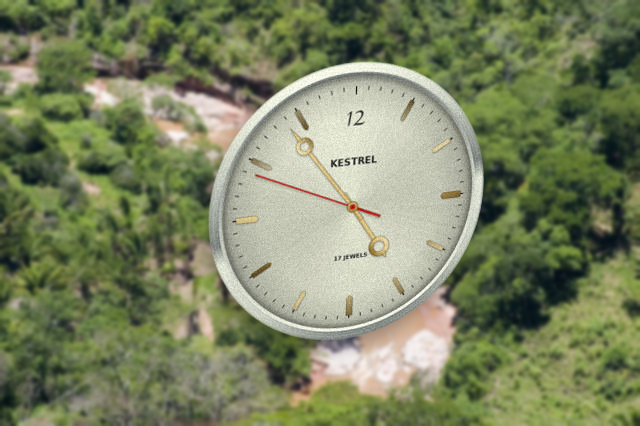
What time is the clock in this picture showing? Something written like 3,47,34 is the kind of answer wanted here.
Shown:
4,53,49
